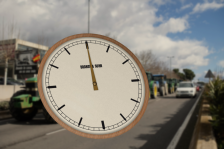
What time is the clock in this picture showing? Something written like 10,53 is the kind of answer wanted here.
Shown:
12,00
